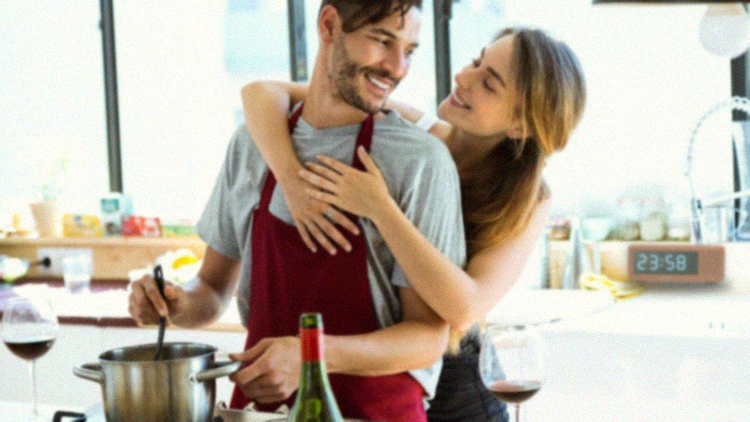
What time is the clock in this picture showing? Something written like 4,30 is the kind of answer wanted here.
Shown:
23,58
